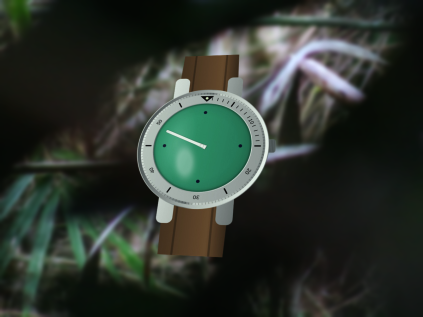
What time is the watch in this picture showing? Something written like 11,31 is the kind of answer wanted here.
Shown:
9,49
